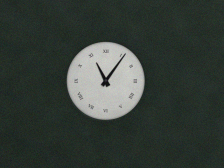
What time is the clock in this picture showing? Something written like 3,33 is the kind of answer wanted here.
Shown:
11,06
